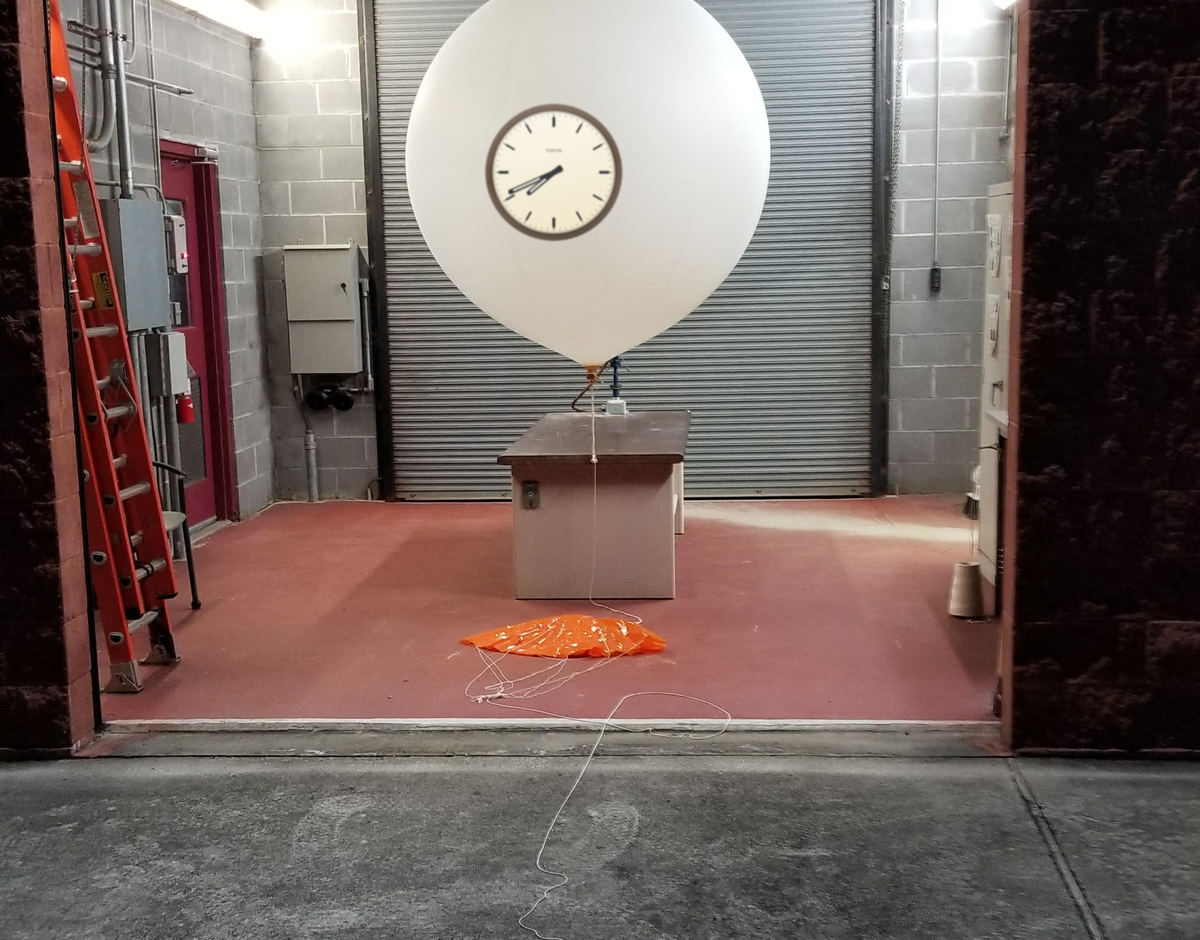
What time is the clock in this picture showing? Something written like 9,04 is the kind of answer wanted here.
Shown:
7,41
